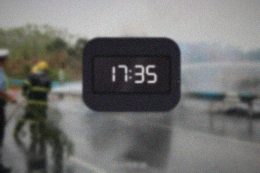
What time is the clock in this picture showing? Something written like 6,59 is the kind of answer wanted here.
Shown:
17,35
